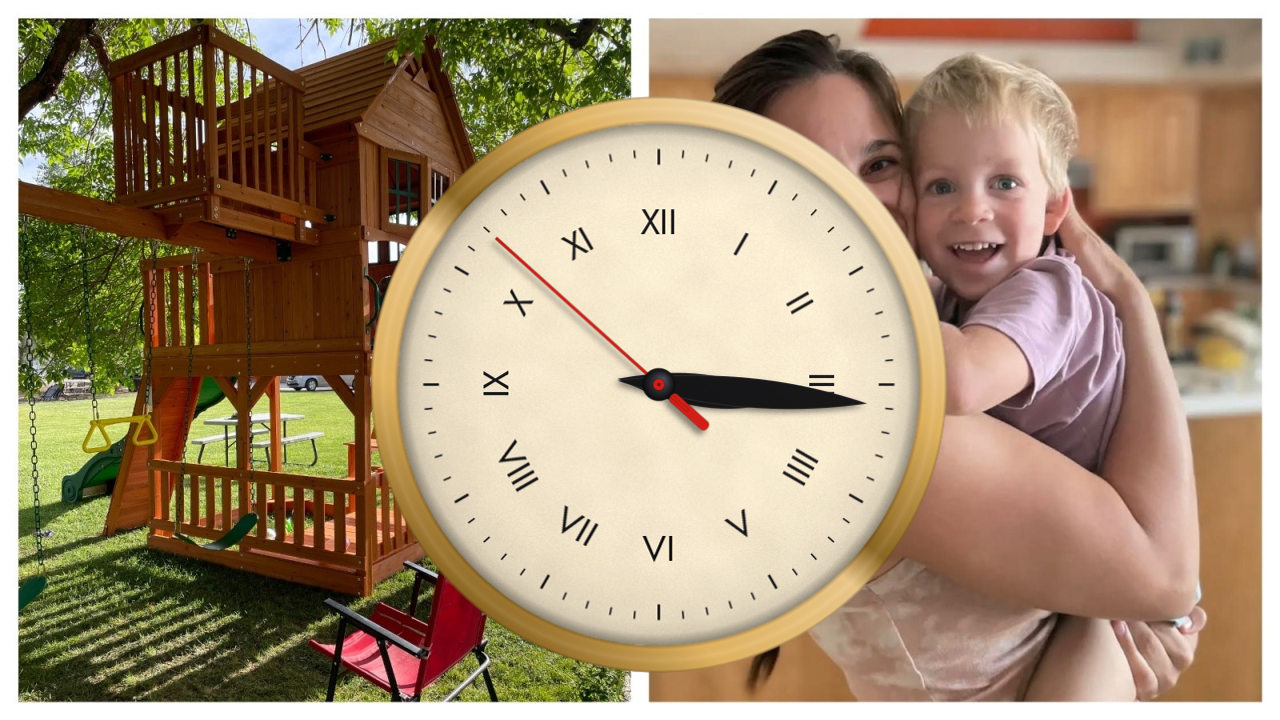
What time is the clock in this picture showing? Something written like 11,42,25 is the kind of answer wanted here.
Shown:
3,15,52
